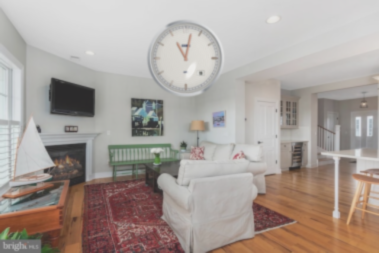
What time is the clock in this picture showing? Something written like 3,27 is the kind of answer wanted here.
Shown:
11,02
